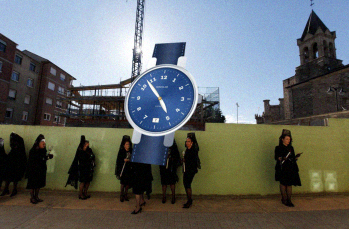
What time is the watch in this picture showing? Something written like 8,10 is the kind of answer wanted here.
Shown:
4,53
